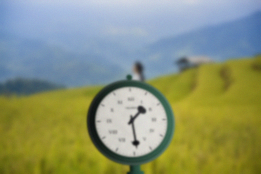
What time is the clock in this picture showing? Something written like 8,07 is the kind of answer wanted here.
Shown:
1,29
